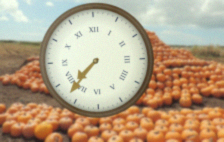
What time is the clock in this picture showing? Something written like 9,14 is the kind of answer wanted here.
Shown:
7,37
